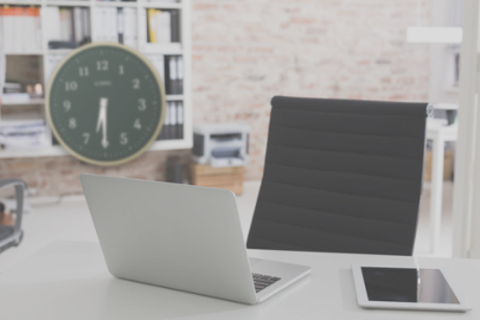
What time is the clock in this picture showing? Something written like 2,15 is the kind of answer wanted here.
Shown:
6,30
